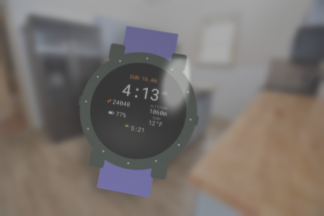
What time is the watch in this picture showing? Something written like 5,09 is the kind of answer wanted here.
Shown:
4,13
